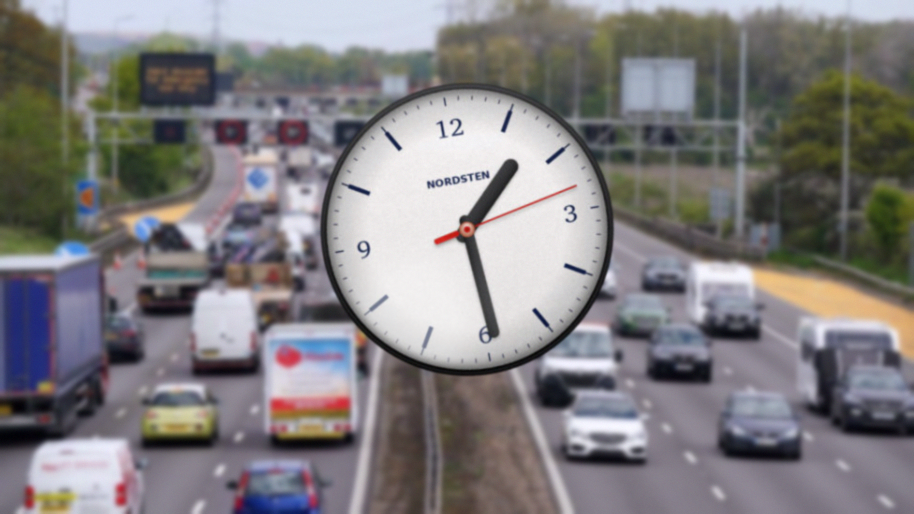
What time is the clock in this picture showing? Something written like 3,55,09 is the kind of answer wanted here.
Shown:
1,29,13
